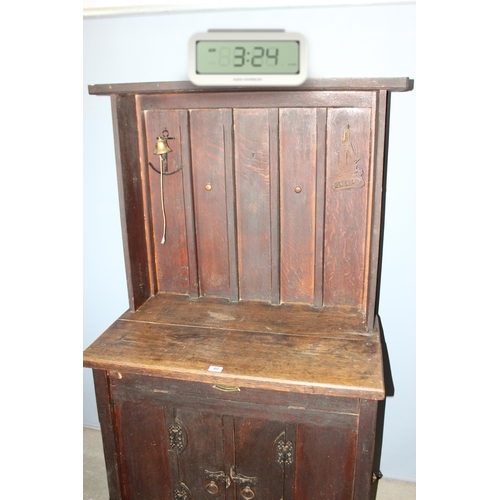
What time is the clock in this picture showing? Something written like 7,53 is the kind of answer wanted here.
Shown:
3,24
